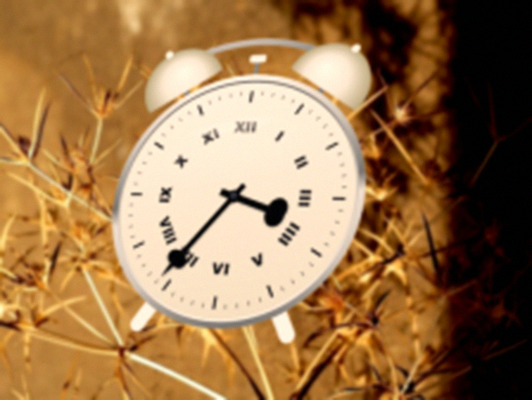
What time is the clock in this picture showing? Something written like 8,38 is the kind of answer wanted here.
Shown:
3,36
